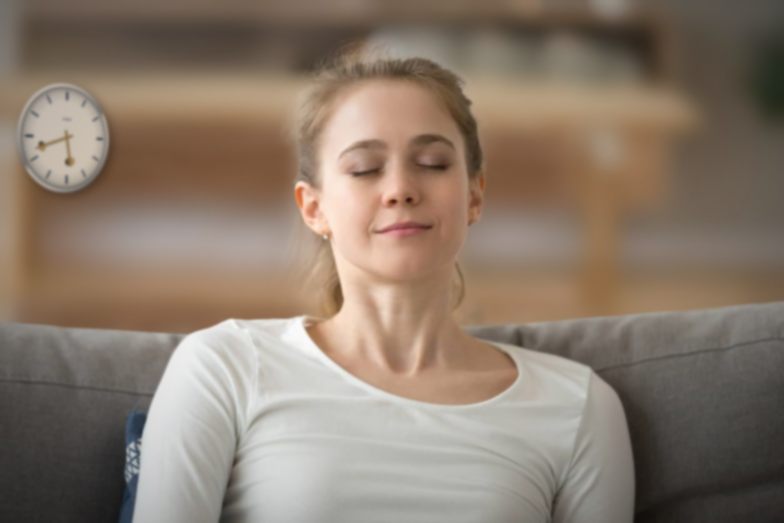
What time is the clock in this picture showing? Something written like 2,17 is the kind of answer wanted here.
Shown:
5,42
